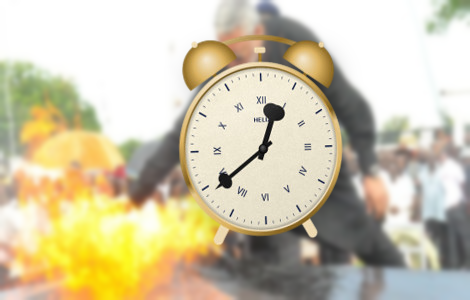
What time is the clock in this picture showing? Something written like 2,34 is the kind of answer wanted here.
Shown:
12,39
